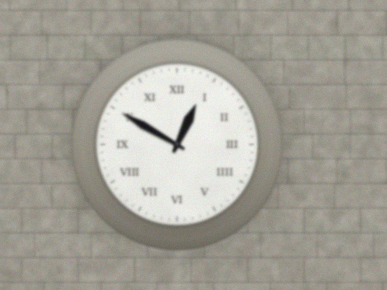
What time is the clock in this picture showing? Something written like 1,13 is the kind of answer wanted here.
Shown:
12,50
